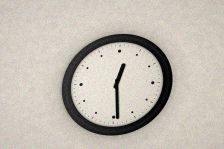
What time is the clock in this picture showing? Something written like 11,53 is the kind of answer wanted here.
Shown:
12,29
